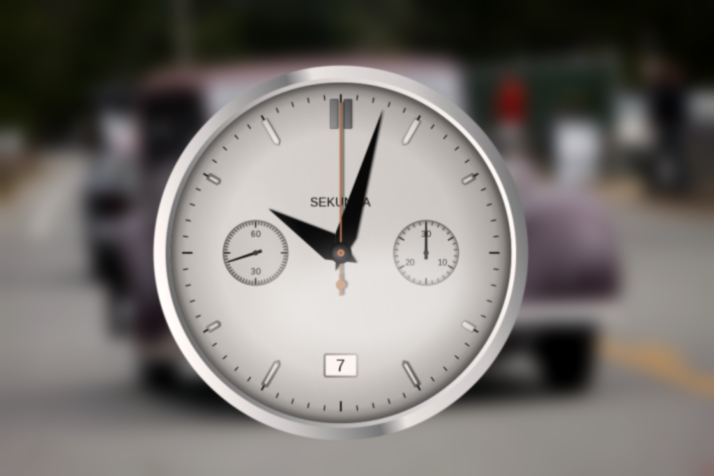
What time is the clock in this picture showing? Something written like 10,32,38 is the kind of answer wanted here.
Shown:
10,02,42
